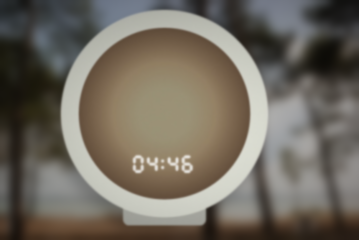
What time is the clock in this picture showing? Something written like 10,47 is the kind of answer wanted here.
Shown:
4,46
